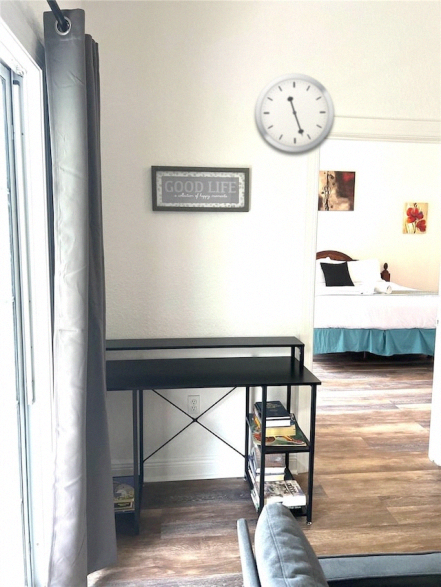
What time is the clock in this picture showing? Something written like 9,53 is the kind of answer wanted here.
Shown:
11,27
